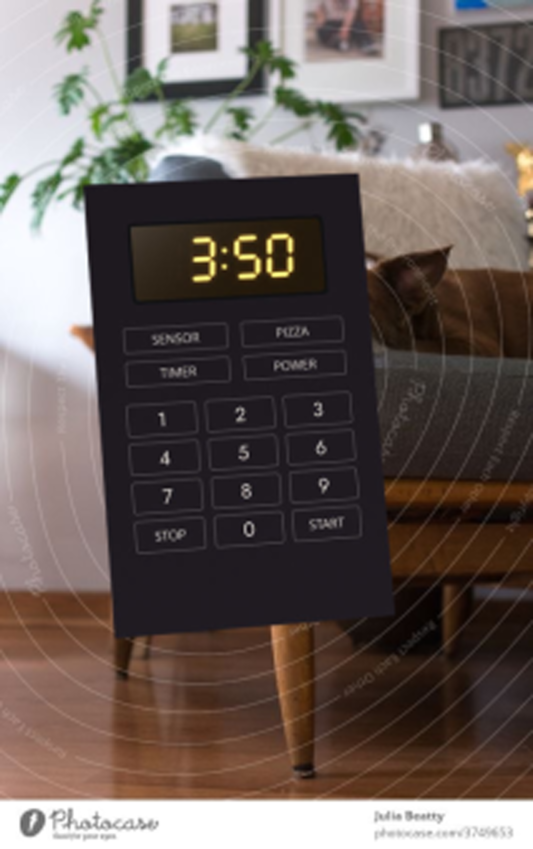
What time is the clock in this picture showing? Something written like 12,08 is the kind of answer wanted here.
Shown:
3,50
